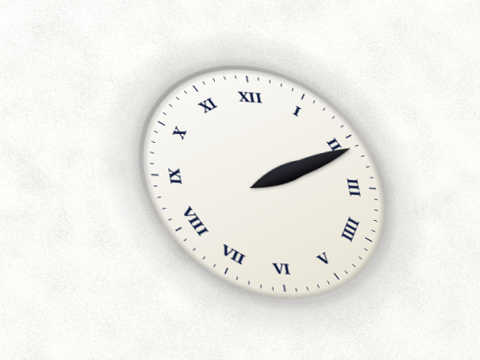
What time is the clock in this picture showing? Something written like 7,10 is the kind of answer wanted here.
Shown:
2,11
